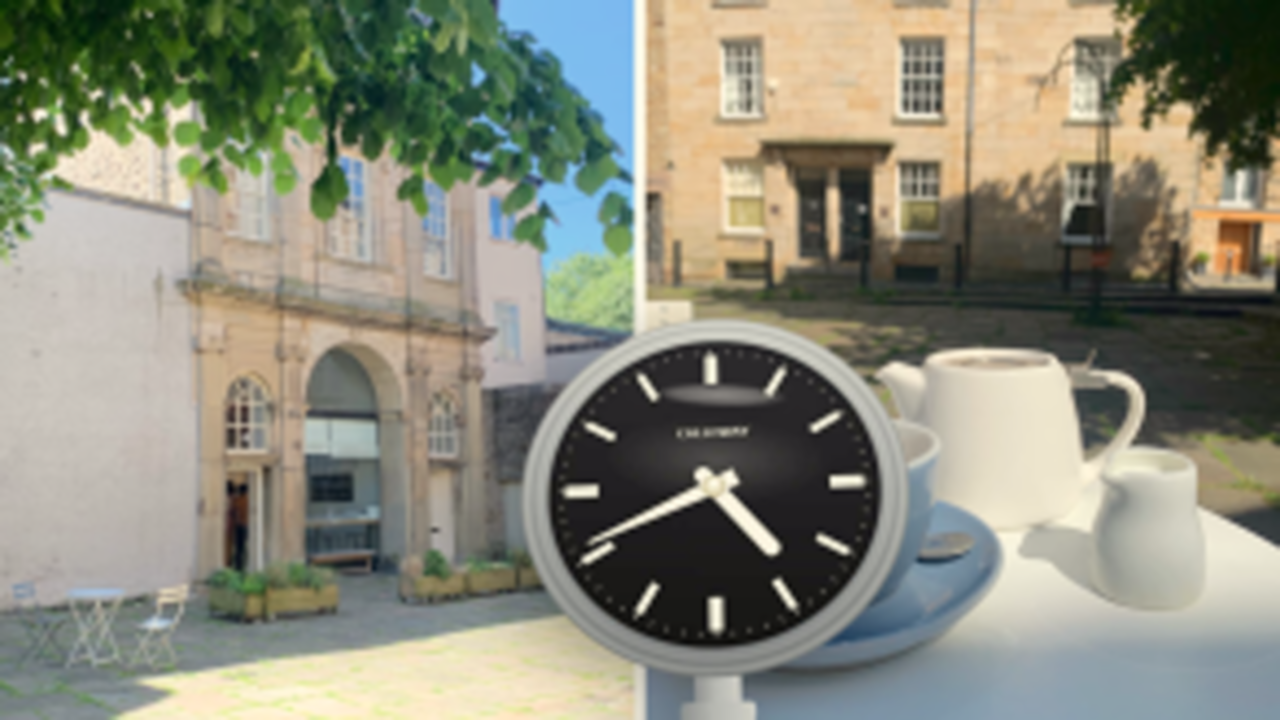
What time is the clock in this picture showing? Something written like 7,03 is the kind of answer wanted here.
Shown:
4,41
